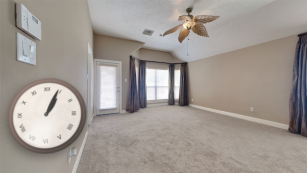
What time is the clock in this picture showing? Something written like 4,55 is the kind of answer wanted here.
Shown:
1,04
